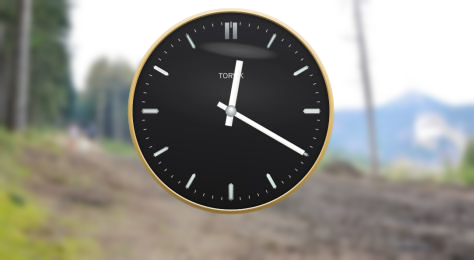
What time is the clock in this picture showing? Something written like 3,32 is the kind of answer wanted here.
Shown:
12,20
